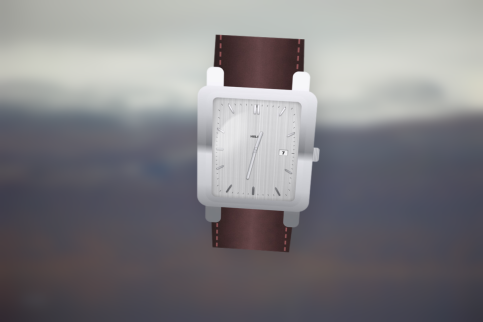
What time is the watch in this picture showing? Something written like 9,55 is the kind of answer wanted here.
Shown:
12,32
